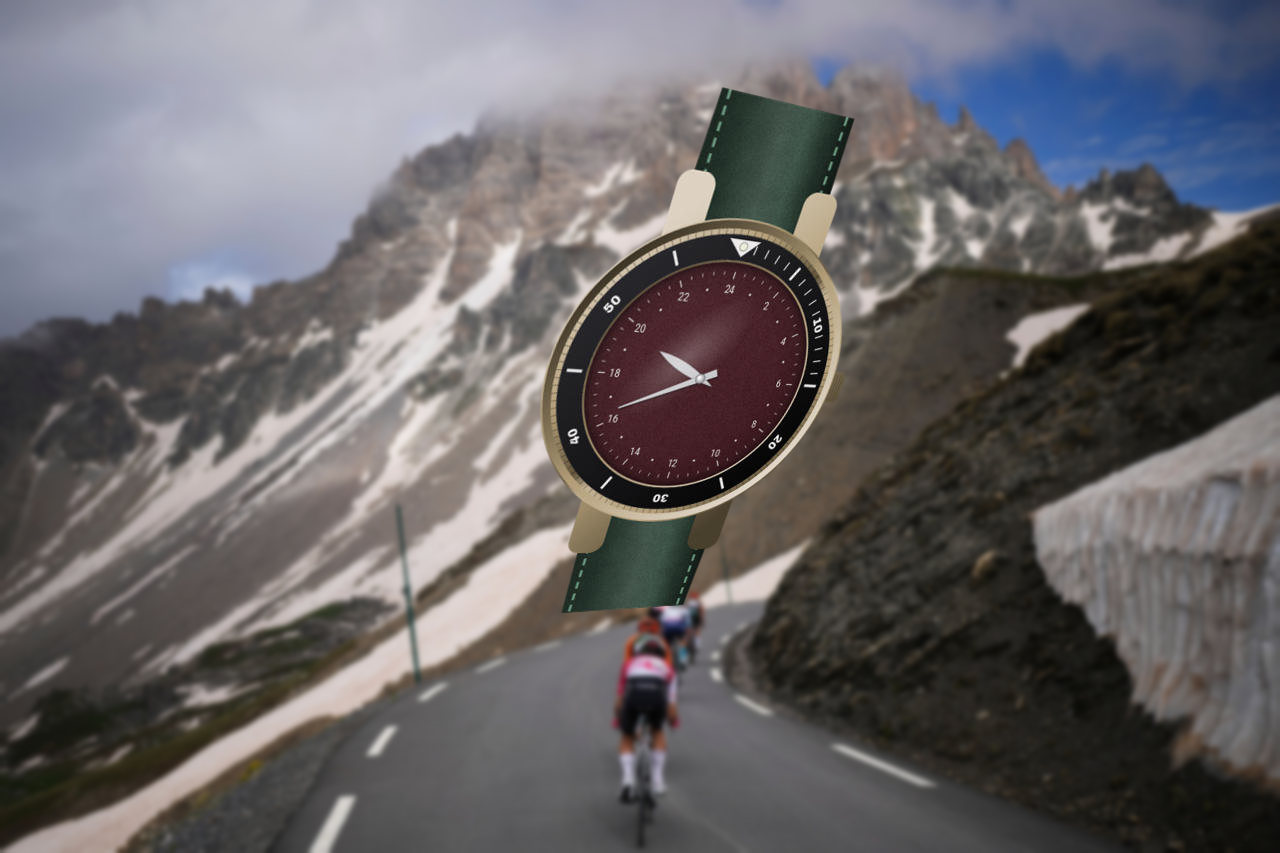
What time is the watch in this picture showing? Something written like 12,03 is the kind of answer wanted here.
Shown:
19,41
